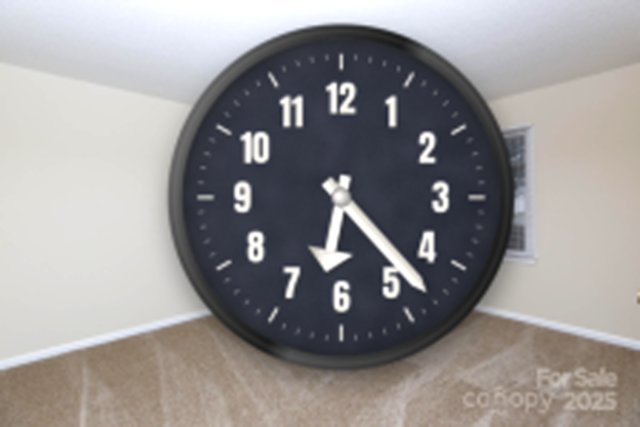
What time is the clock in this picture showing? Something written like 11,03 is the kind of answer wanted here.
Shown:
6,23
